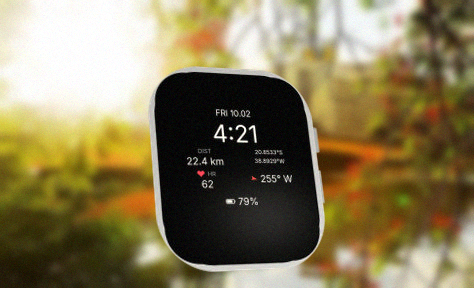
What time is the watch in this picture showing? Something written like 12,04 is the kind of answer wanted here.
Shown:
4,21
